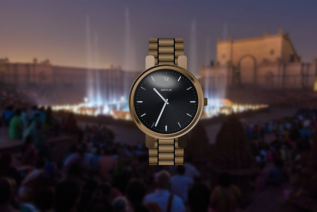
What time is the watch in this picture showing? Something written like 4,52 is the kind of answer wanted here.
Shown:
10,34
